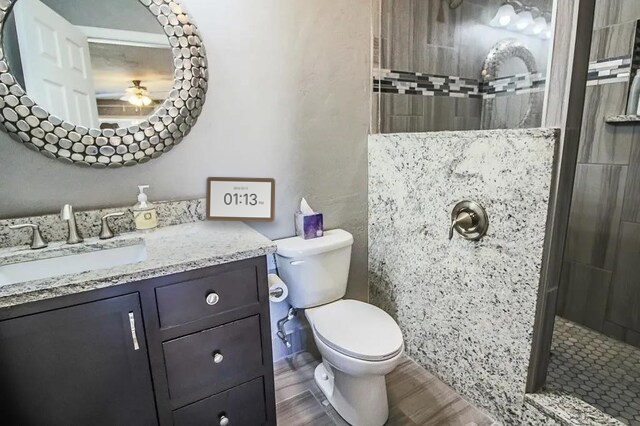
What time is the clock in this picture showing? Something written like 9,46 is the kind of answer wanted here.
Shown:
1,13
